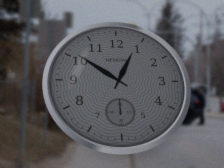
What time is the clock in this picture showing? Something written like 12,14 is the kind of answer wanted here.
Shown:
12,51
